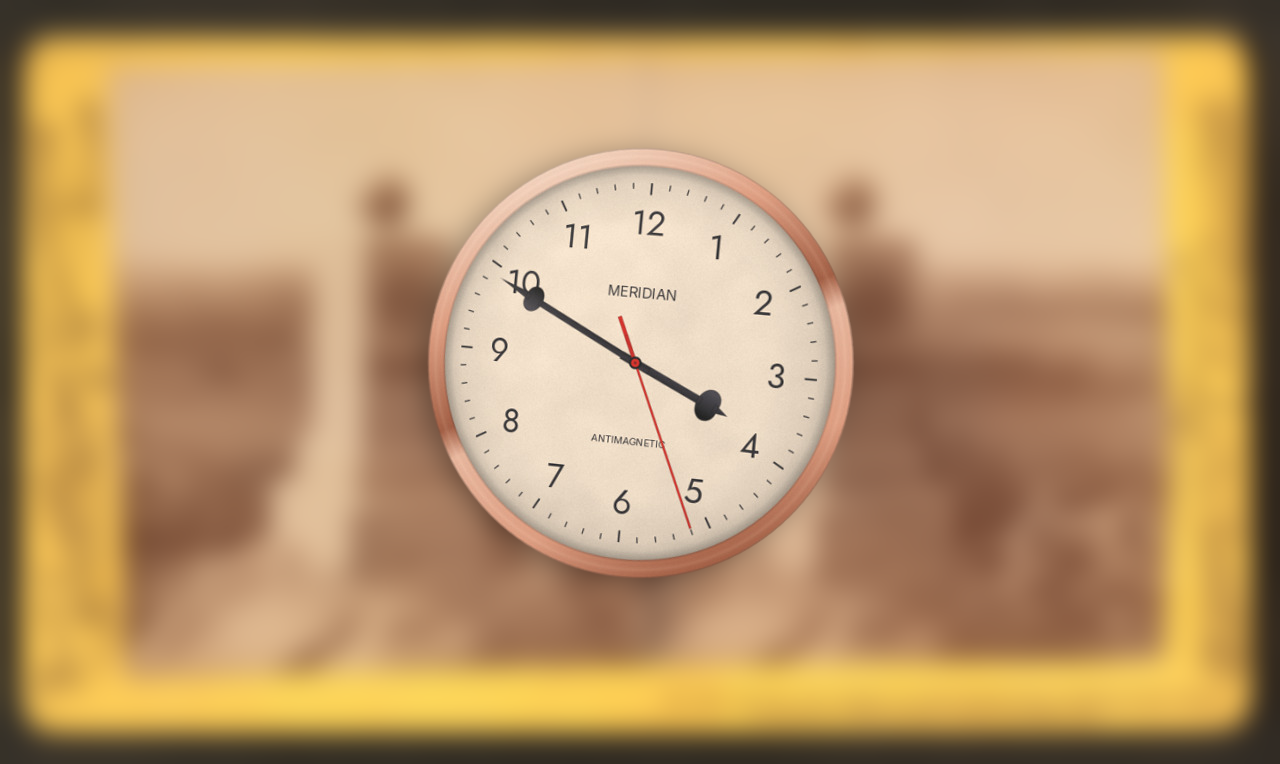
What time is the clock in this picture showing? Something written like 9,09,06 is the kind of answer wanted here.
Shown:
3,49,26
